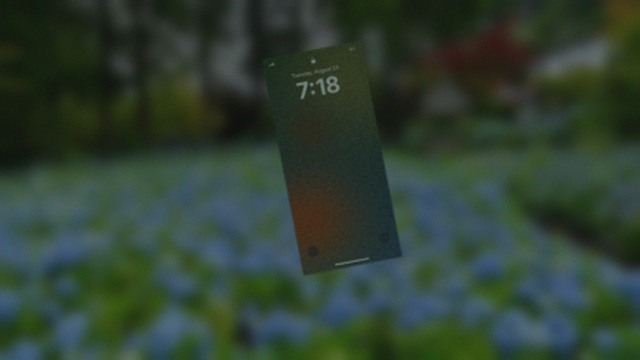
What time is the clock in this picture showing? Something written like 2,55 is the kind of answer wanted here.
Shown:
7,18
